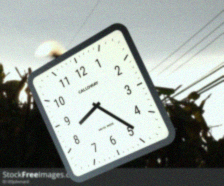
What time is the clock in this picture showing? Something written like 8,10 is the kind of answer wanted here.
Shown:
8,24
